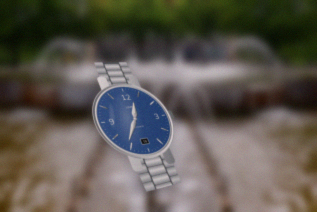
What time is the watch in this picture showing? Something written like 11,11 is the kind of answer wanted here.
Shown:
12,36
